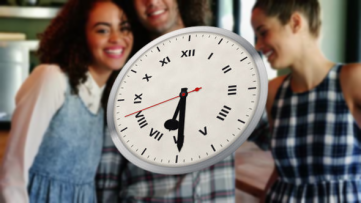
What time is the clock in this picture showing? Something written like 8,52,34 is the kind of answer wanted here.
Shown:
6,29,42
